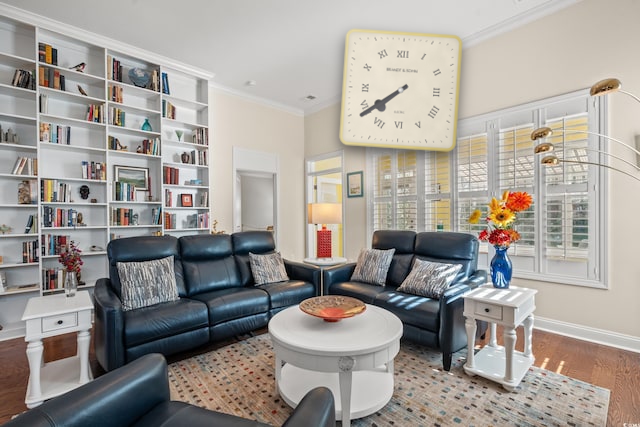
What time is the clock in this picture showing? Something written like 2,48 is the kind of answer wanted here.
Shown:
7,39
